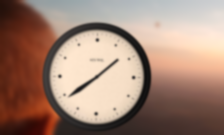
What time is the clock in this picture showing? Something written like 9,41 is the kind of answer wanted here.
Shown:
1,39
